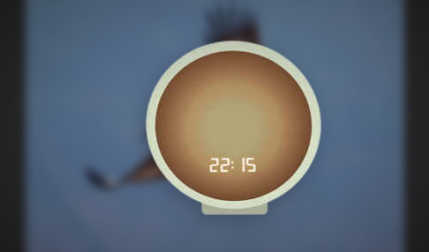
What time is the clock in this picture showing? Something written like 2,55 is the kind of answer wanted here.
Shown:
22,15
